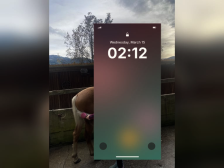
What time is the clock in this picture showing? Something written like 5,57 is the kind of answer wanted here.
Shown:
2,12
